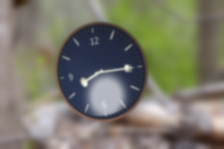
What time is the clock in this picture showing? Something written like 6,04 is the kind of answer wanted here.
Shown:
8,15
